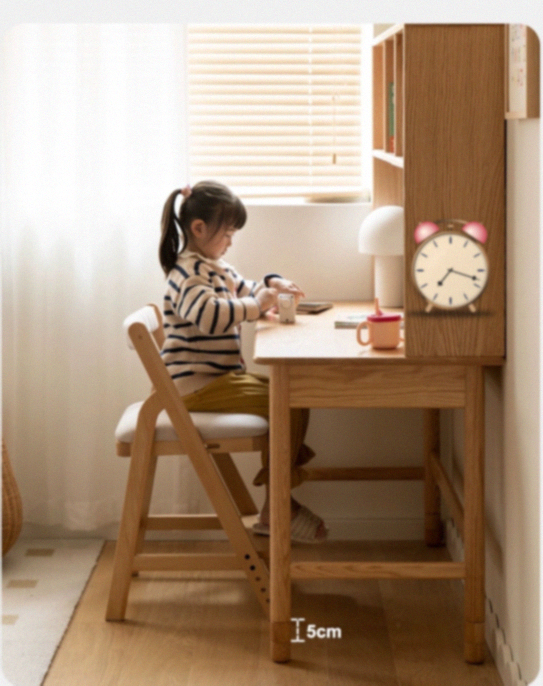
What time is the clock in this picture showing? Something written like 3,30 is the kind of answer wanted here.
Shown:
7,18
